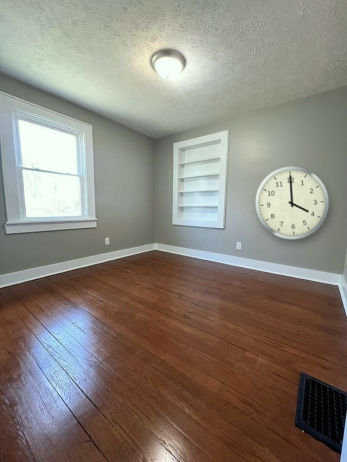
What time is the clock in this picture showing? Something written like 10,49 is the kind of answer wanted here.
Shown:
4,00
